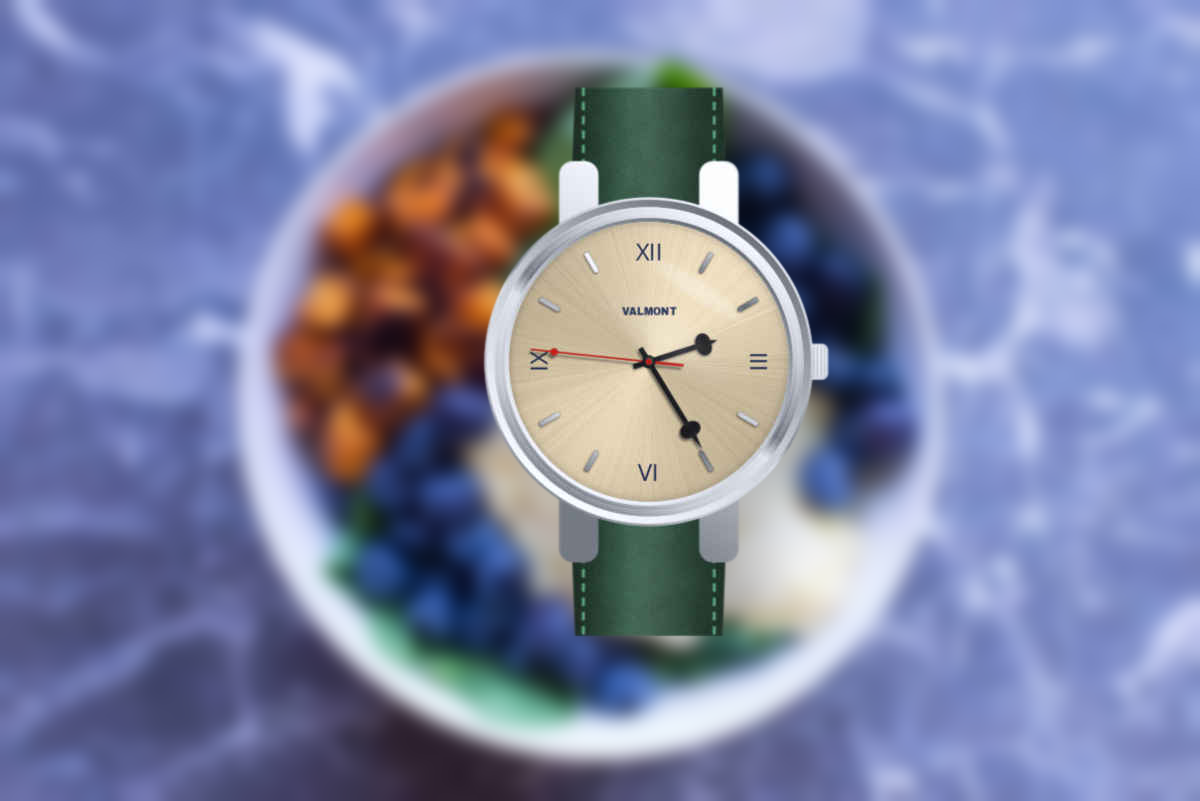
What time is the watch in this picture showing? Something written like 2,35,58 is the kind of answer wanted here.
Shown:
2,24,46
